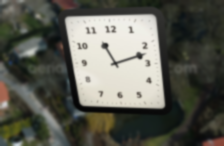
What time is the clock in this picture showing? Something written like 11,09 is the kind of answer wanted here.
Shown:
11,12
